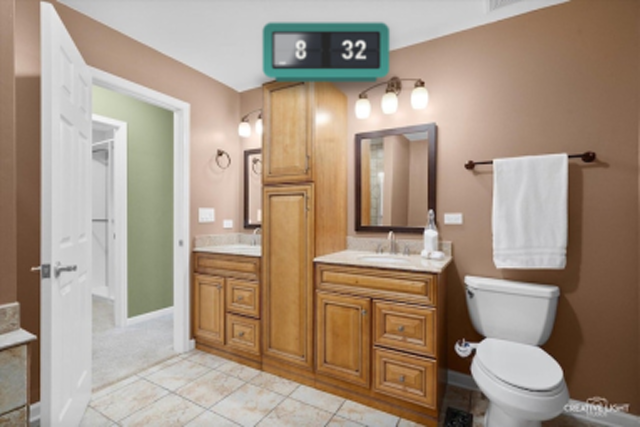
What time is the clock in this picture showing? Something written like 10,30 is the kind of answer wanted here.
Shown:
8,32
